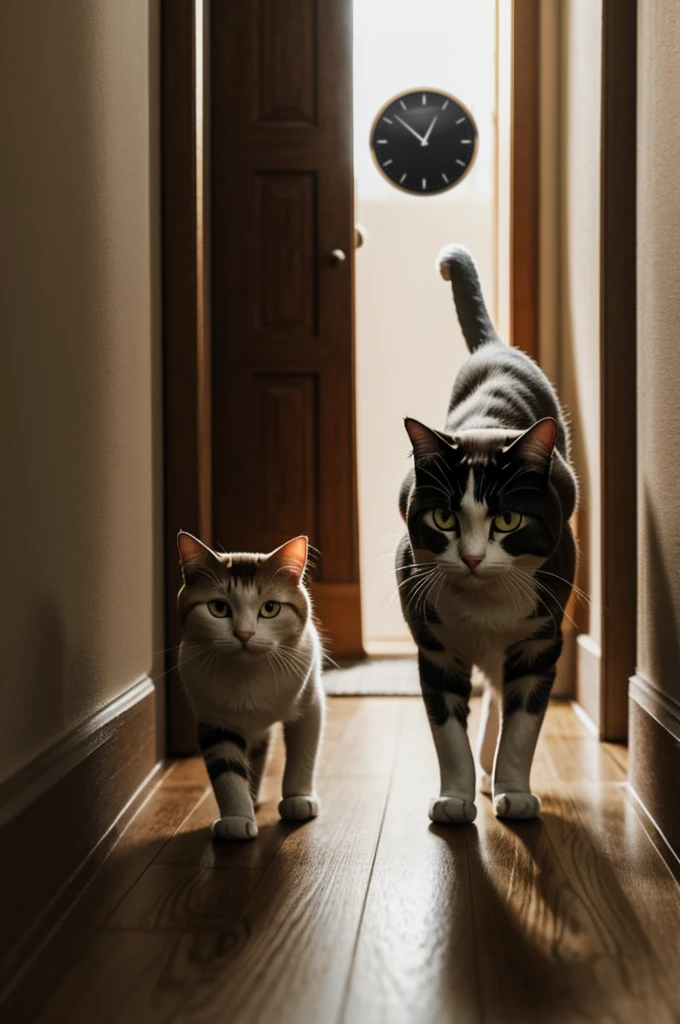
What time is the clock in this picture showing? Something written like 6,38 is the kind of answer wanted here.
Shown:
12,52
